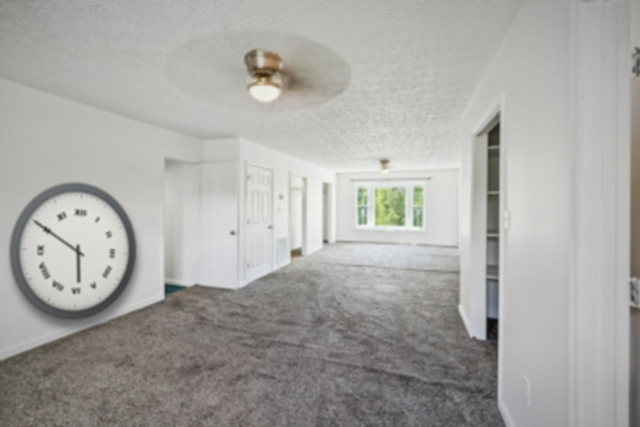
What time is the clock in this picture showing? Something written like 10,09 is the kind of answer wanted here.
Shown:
5,50
